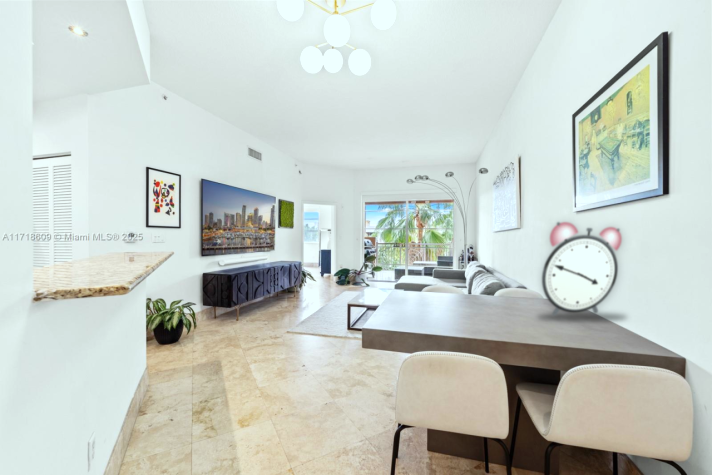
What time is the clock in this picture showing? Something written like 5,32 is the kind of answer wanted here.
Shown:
3,48
